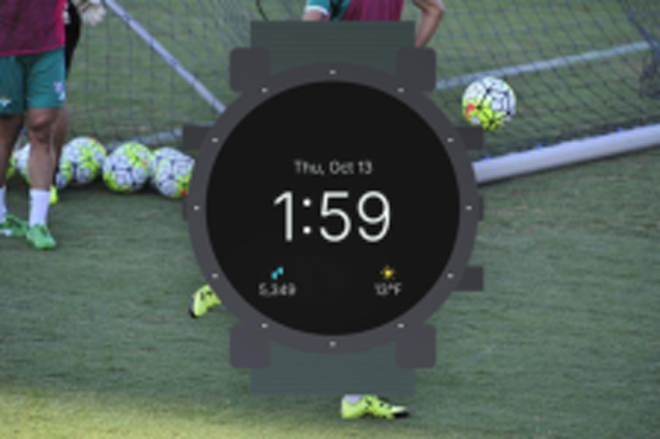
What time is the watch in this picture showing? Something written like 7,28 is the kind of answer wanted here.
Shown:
1,59
